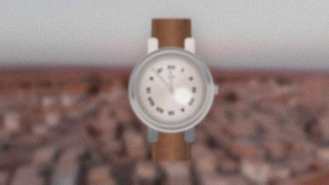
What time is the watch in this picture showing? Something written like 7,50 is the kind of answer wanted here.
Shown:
11,53
